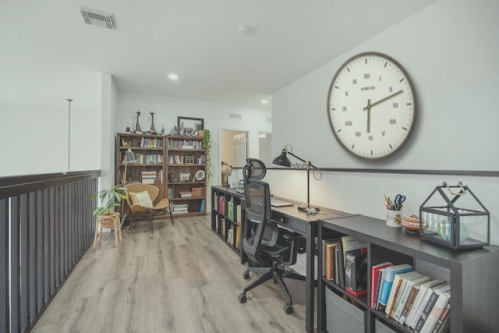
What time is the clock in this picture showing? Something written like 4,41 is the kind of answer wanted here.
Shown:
6,12
